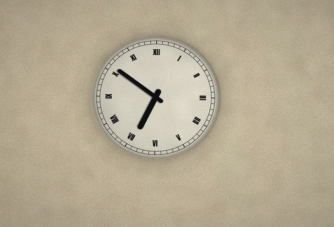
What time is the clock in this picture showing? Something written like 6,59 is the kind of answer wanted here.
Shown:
6,51
